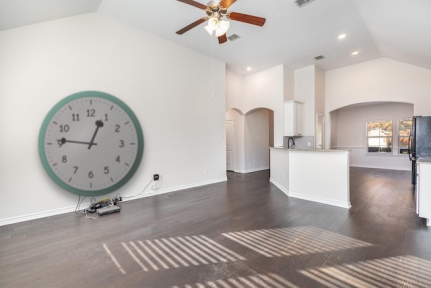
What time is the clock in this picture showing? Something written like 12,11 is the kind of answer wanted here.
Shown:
12,46
